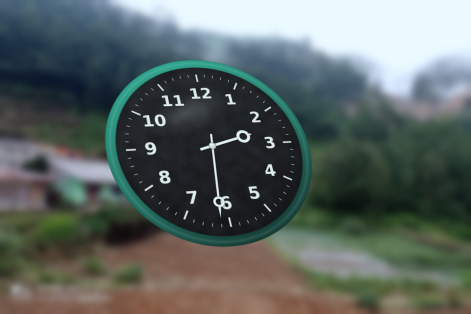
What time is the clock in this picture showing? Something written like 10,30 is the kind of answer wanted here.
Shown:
2,31
